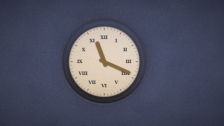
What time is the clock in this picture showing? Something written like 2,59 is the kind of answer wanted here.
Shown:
11,19
